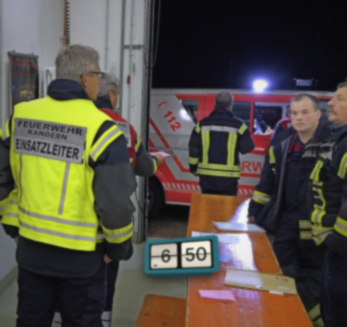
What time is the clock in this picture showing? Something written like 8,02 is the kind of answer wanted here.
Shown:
6,50
